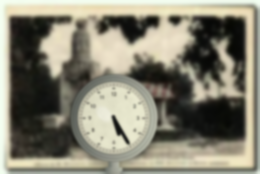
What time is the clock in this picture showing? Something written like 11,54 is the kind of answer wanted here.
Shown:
5,25
